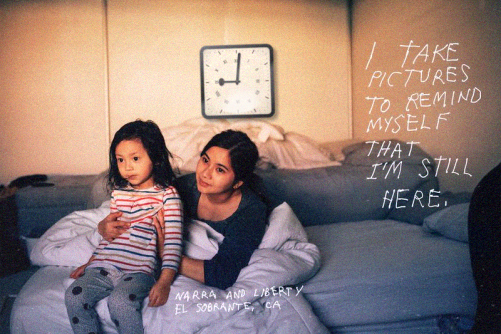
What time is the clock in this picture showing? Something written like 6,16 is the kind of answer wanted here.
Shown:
9,01
